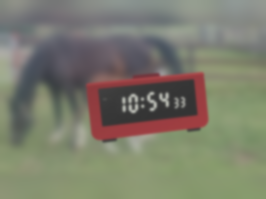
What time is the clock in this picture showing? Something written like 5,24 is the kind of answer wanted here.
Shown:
10,54
